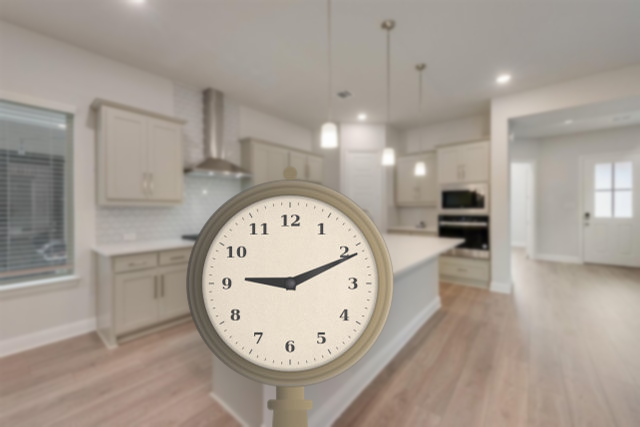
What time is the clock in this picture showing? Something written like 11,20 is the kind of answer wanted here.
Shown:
9,11
